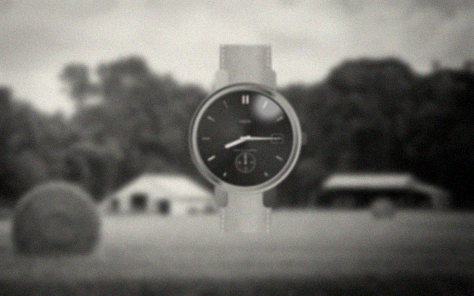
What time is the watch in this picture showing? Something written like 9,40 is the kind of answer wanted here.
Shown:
8,15
